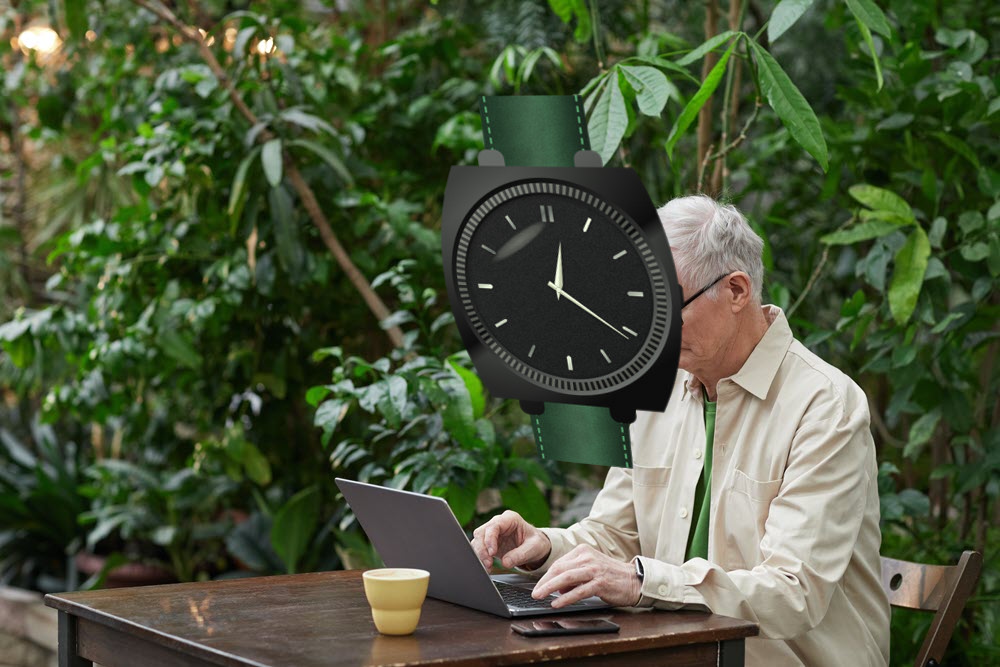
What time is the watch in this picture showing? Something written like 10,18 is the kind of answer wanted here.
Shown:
12,21
